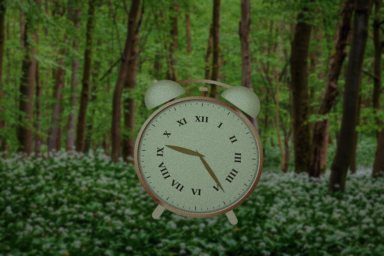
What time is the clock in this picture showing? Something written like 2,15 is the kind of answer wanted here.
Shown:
9,24
